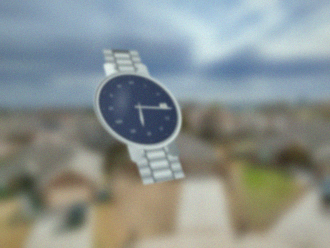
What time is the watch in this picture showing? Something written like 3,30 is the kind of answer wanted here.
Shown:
6,16
